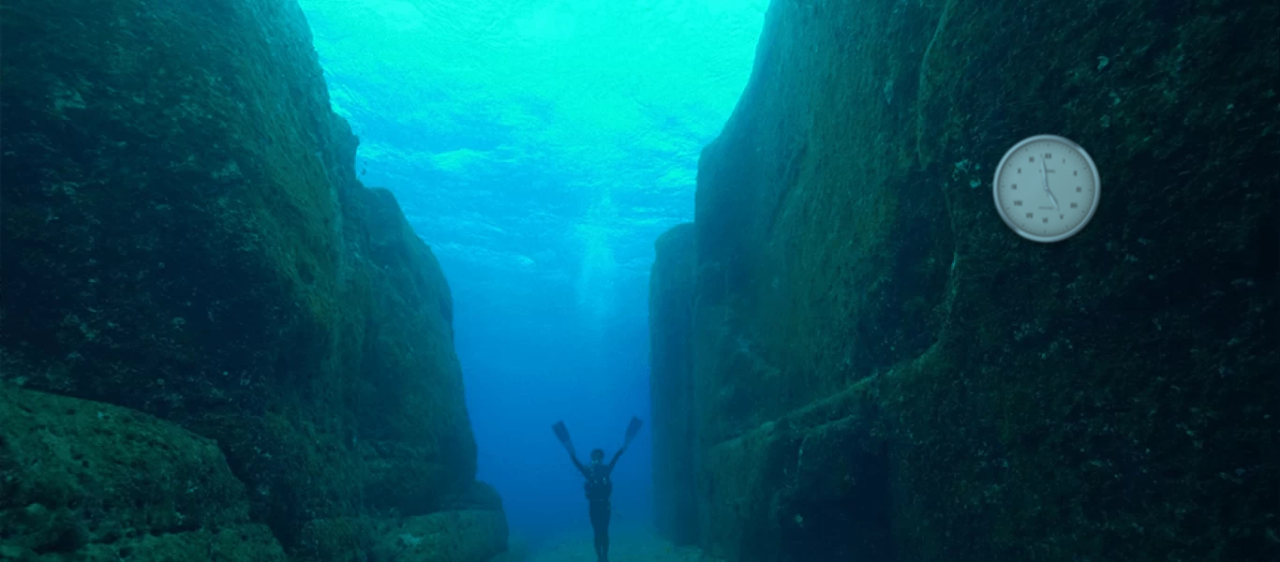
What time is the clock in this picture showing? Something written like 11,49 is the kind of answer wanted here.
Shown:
4,58
